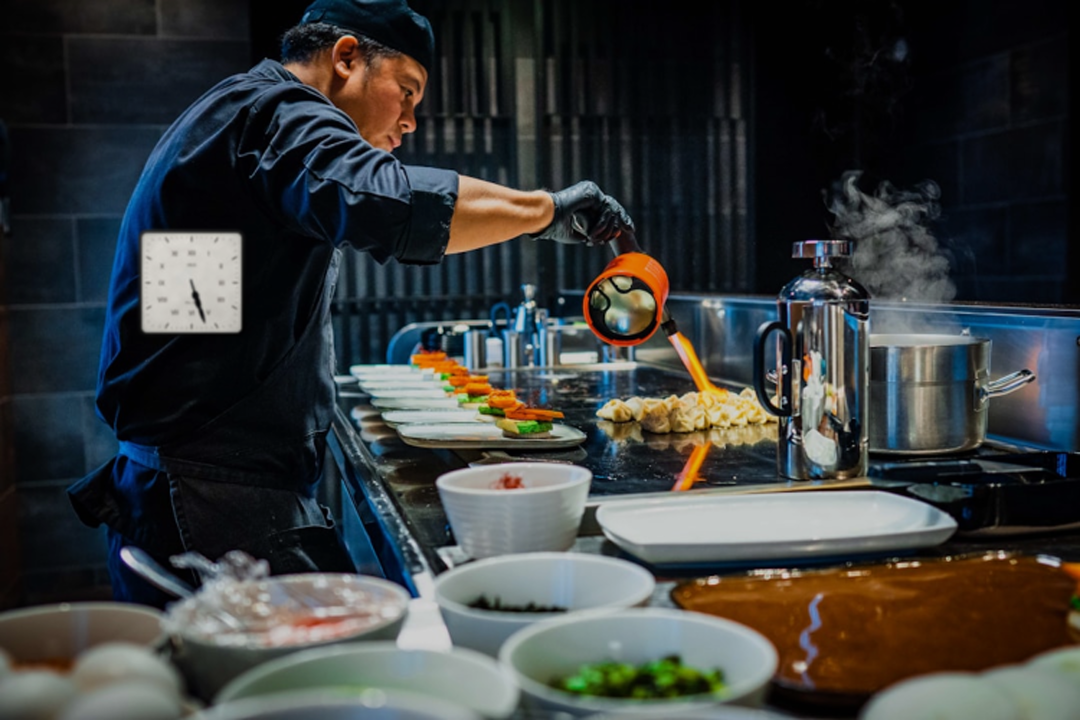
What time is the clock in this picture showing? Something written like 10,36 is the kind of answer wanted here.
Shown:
5,27
